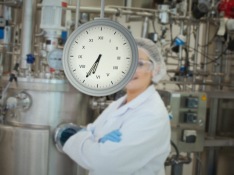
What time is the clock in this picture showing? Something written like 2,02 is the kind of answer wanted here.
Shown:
6,35
